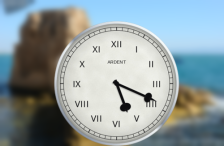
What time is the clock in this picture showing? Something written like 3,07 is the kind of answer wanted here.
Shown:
5,19
